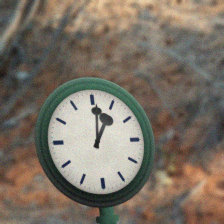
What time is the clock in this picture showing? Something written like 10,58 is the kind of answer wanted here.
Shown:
1,01
